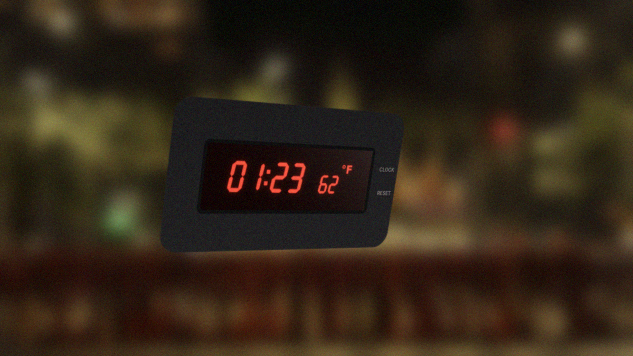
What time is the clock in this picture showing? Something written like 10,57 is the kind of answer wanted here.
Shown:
1,23
